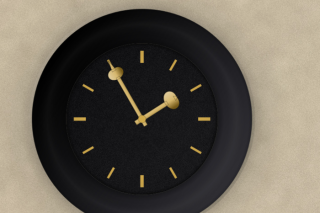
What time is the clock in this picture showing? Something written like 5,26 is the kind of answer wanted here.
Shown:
1,55
